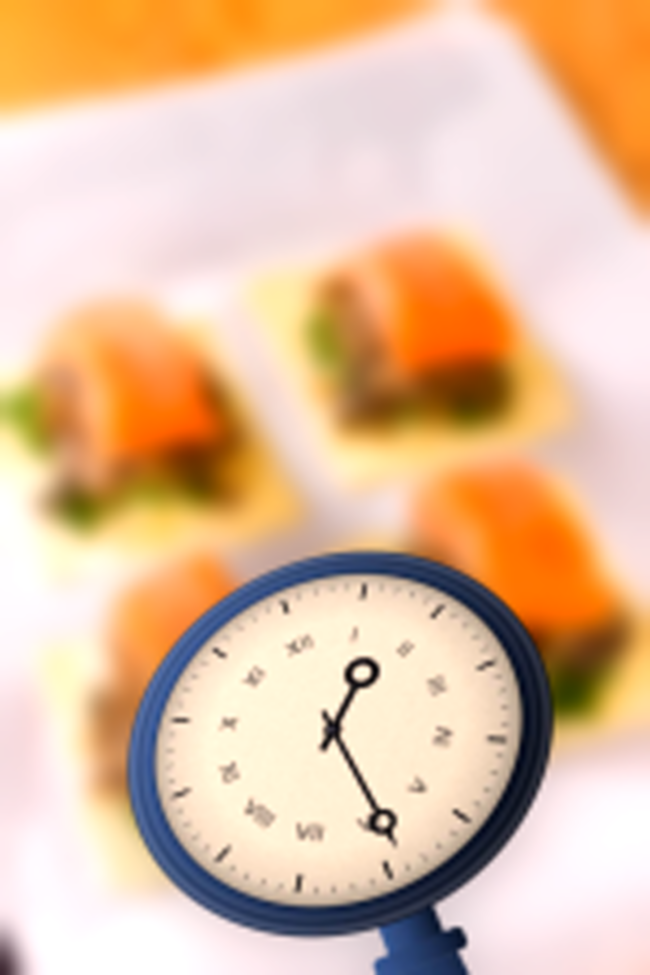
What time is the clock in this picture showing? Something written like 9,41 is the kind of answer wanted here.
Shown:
1,29
